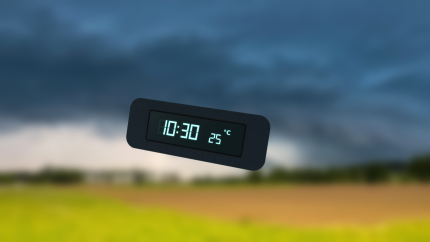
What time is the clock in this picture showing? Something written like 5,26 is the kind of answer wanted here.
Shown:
10,30
